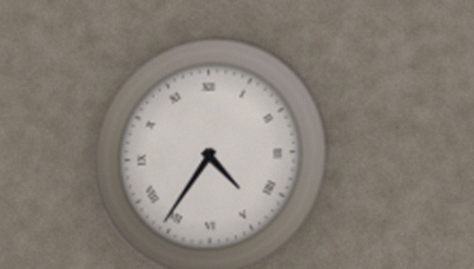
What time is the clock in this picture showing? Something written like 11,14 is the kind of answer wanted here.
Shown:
4,36
